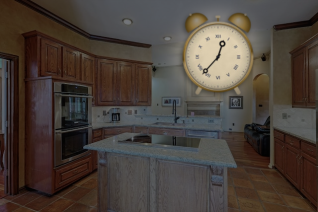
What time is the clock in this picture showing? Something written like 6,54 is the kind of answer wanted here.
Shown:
12,37
